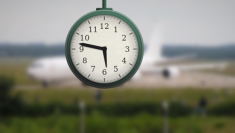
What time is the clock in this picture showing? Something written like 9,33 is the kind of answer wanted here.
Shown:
5,47
